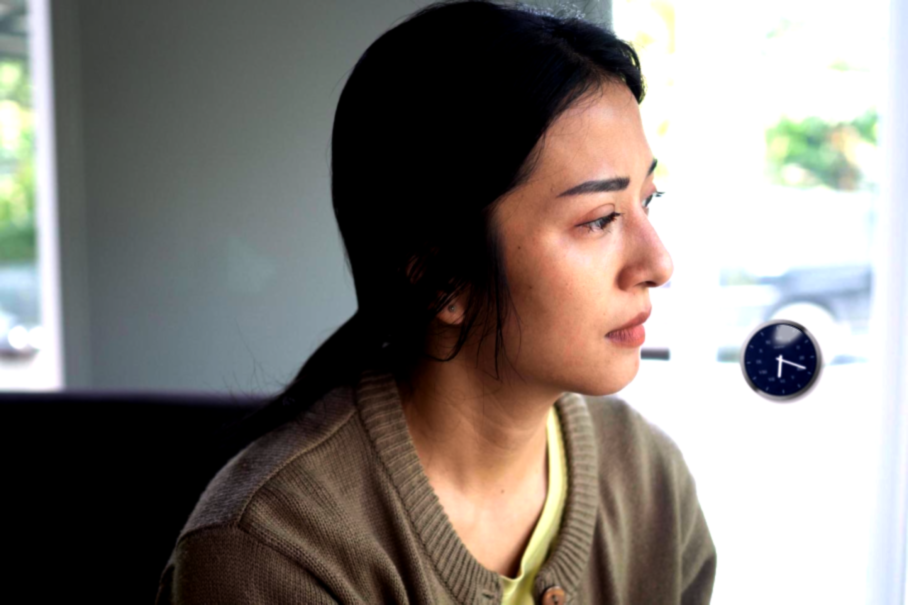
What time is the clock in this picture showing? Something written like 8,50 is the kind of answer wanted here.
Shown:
6,19
